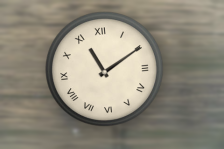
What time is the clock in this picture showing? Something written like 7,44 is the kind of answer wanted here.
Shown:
11,10
